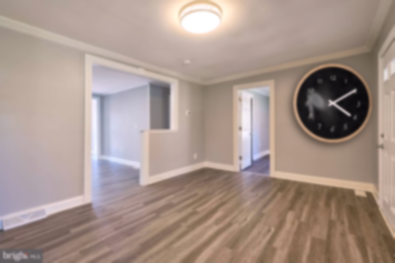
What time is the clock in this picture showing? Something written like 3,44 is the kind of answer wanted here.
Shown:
4,10
